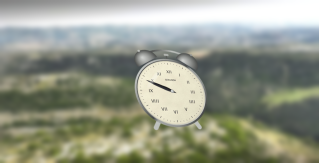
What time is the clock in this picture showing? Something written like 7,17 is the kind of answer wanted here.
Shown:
9,49
